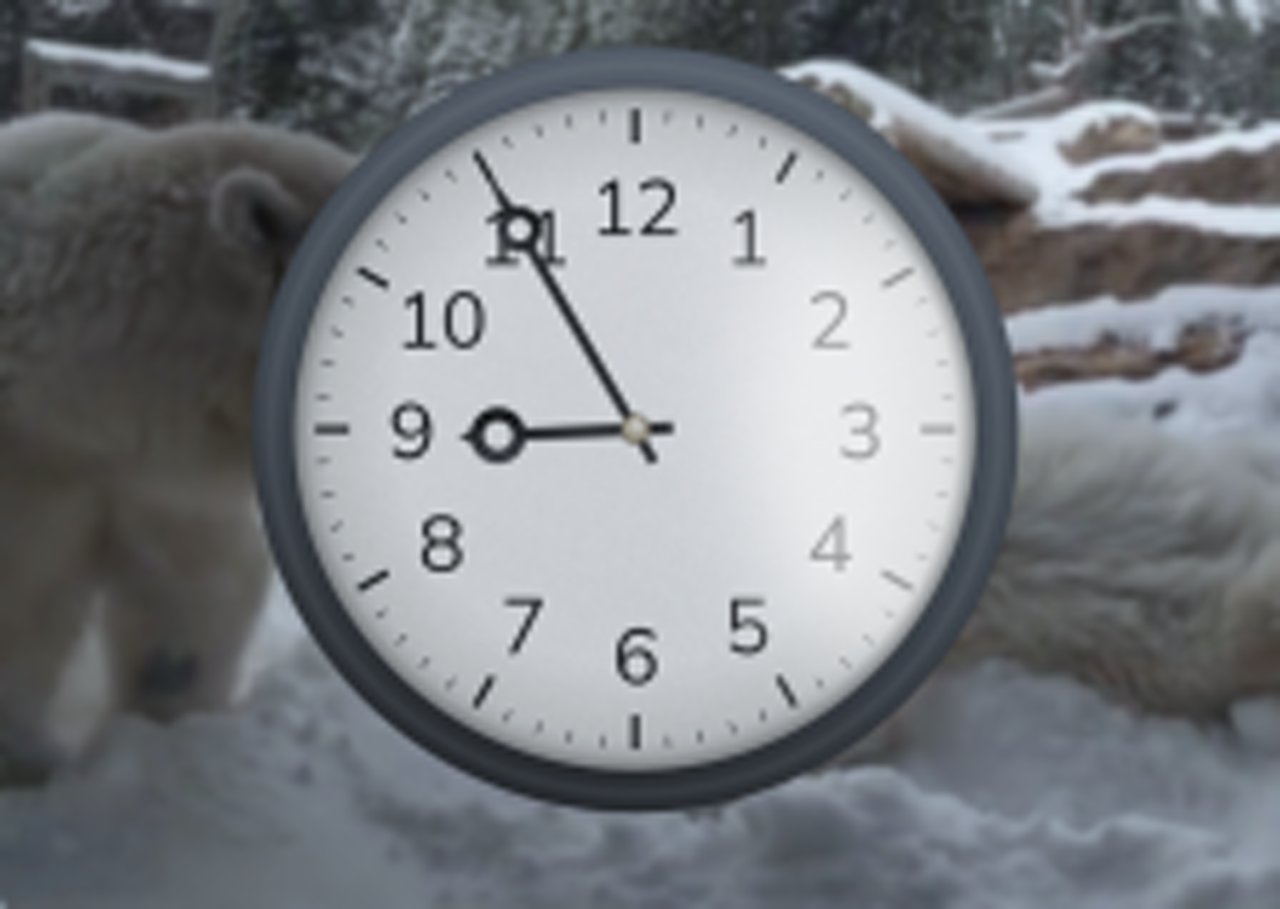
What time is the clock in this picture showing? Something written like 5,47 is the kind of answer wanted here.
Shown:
8,55
